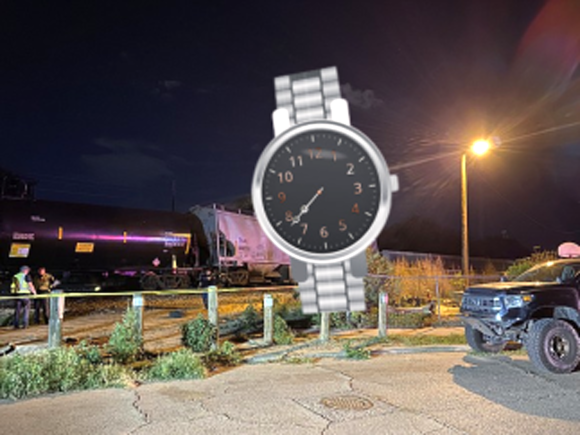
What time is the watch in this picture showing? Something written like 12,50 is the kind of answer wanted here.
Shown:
7,38
